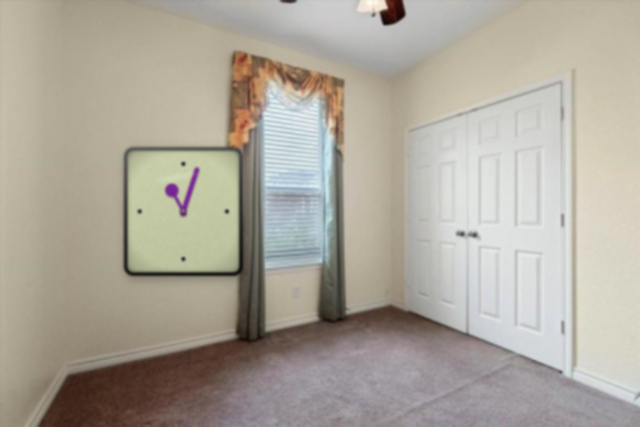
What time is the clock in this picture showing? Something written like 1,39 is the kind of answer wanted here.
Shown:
11,03
